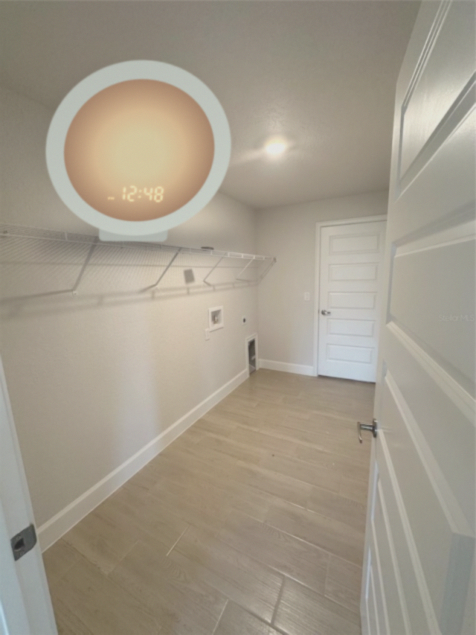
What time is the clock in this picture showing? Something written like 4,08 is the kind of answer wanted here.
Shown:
12,48
